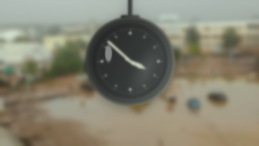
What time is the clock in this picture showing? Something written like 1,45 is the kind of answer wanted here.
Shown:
3,52
